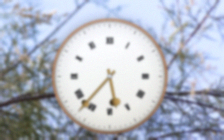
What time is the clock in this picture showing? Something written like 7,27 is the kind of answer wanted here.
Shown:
5,37
